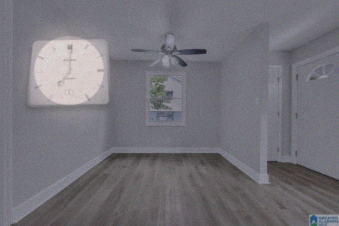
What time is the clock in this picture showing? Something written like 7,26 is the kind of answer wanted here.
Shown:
7,00
